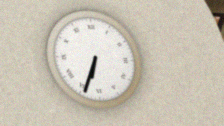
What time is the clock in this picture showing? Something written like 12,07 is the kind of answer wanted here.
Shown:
6,34
